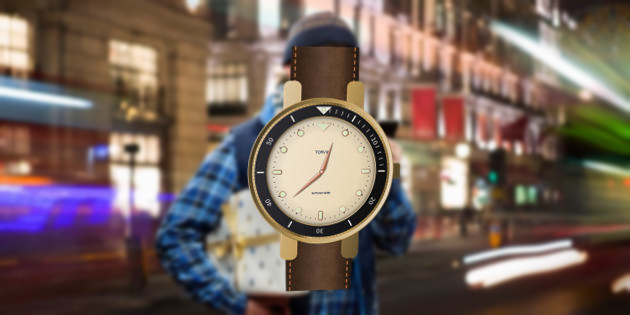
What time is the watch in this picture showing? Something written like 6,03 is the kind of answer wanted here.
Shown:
12,38
